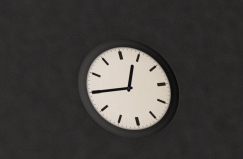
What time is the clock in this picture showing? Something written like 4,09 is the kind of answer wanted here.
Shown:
12,45
